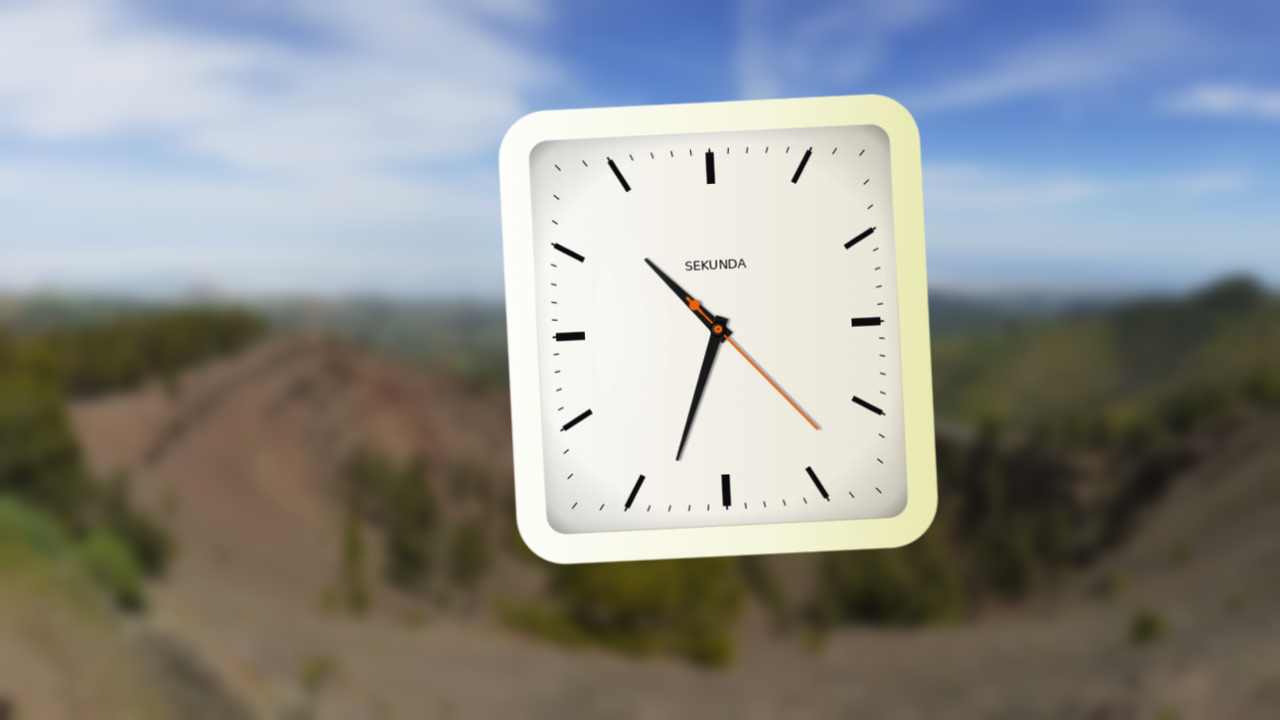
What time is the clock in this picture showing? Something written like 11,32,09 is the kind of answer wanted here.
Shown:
10,33,23
